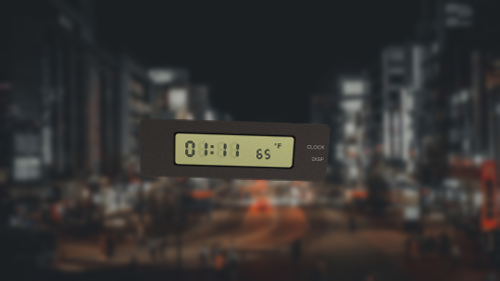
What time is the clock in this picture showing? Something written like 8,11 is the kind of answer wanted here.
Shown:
1,11
